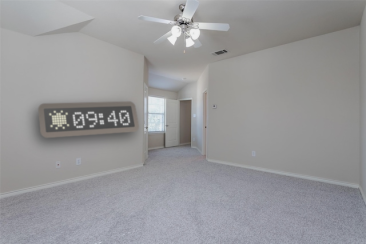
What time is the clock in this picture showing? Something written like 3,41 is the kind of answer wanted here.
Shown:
9,40
